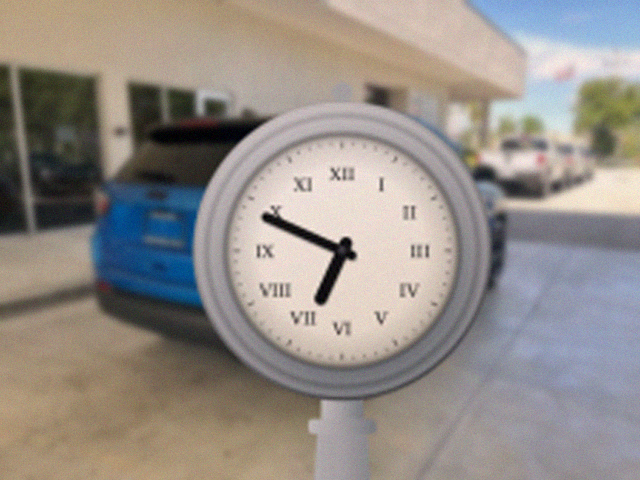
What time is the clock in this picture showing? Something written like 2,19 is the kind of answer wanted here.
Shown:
6,49
